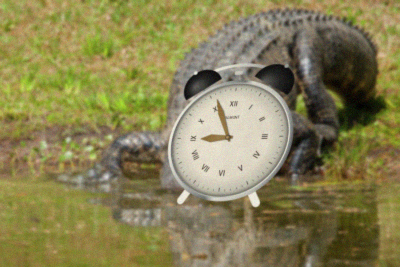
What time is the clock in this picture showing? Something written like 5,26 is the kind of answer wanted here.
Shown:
8,56
